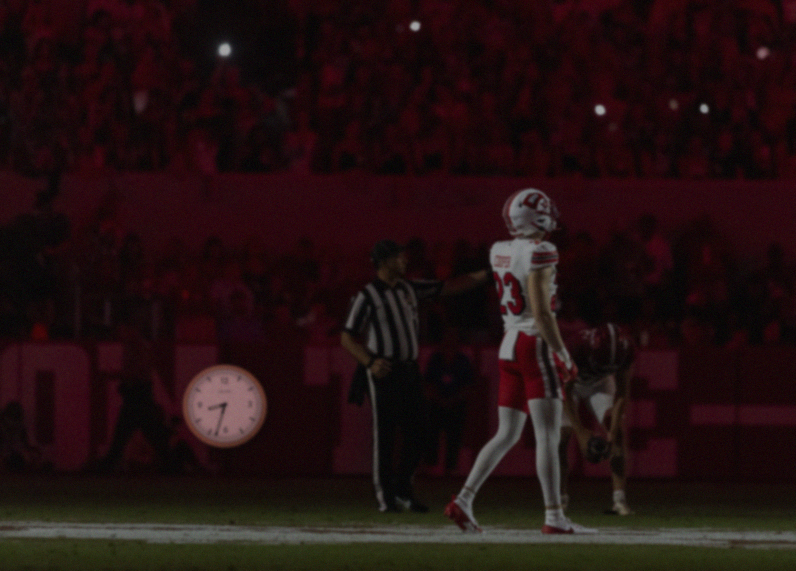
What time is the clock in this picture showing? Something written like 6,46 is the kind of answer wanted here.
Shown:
8,33
